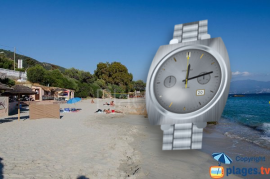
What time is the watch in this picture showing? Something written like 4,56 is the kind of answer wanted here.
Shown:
12,13
